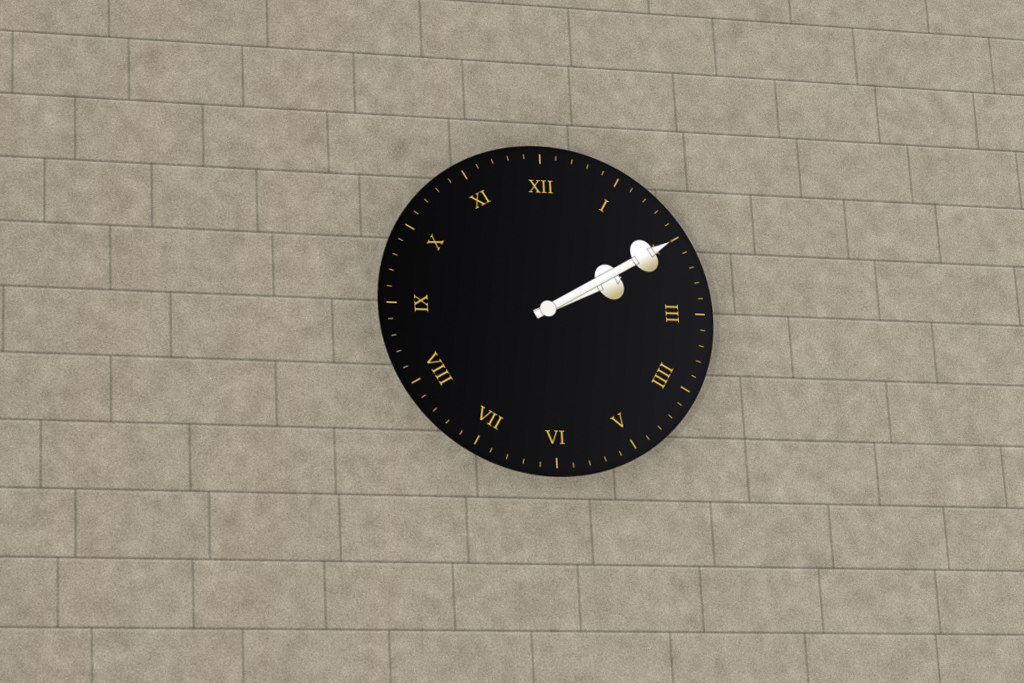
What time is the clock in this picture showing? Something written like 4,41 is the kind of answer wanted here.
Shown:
2,10
